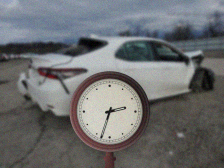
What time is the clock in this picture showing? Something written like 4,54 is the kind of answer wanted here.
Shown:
2,33
